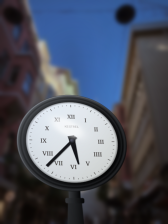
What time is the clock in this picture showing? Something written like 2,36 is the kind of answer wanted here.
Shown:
5,37
